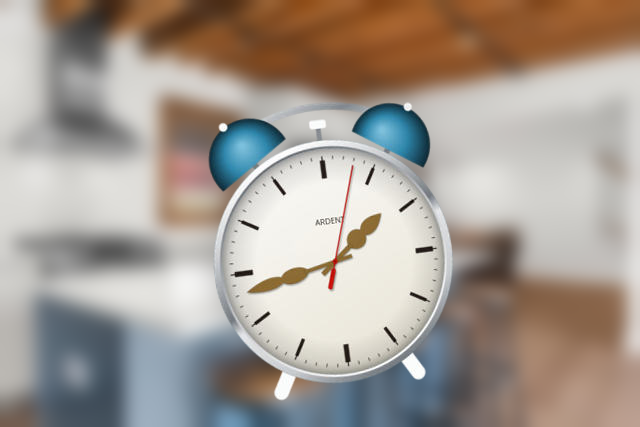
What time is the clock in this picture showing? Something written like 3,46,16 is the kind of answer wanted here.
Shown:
1,43,03
